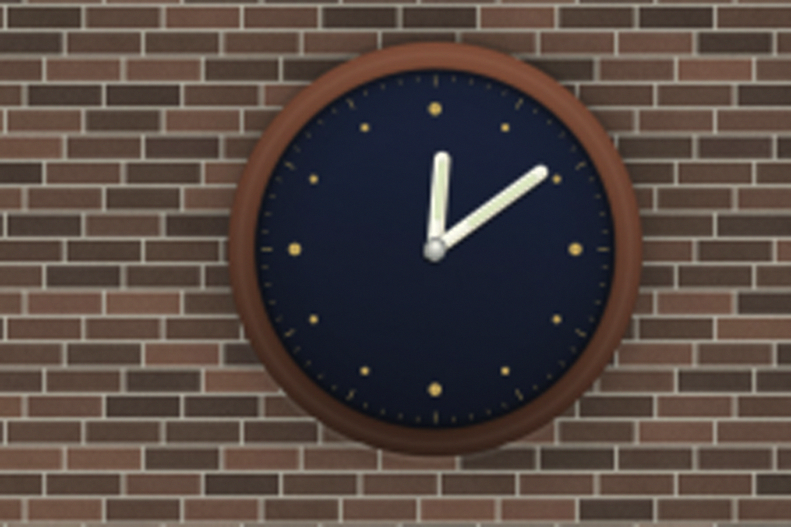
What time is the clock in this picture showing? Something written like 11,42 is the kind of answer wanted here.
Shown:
12,09
